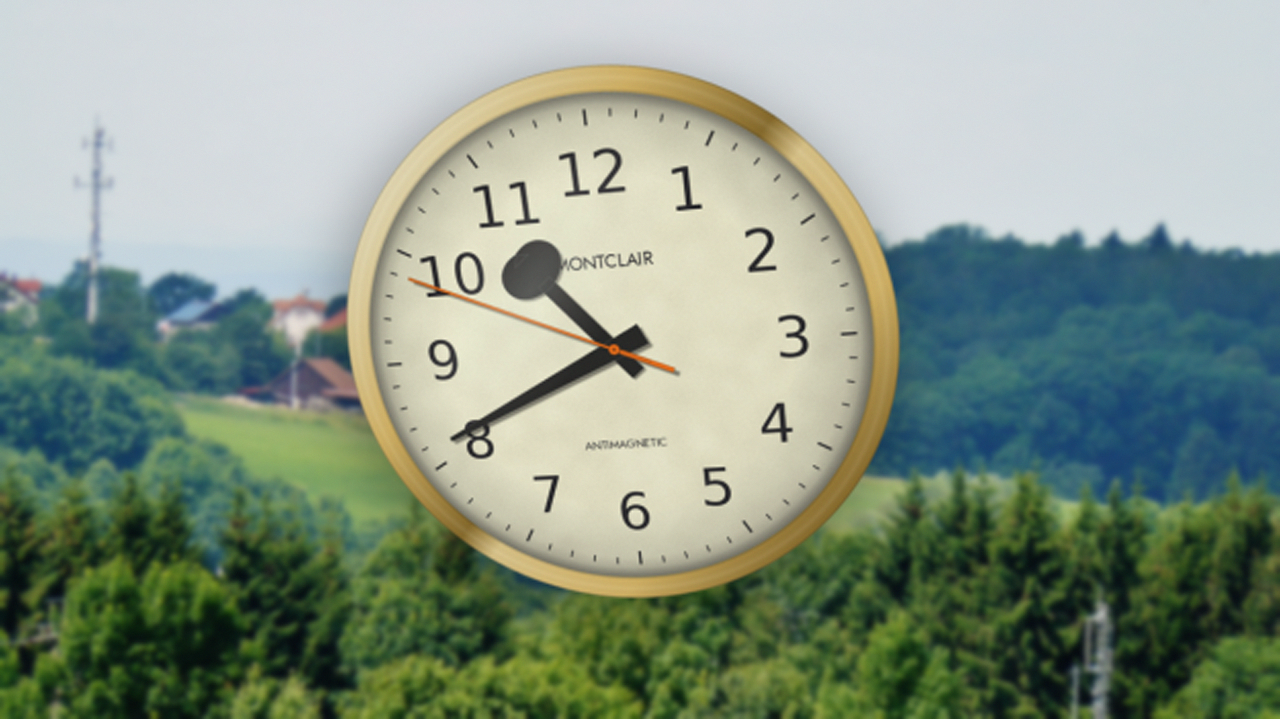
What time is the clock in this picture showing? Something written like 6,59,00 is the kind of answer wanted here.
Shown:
10,40,49
